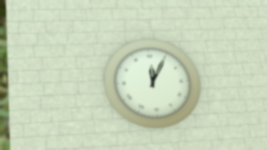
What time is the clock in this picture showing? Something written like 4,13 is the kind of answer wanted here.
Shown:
12,05
